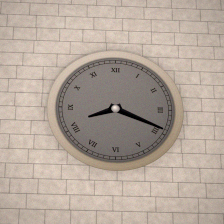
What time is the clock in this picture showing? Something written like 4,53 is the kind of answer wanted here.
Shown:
8,19
